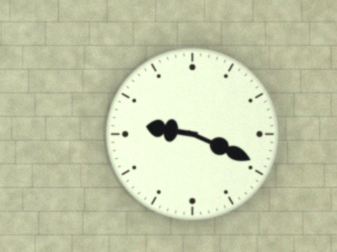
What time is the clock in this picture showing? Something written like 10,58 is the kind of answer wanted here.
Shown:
9,19
